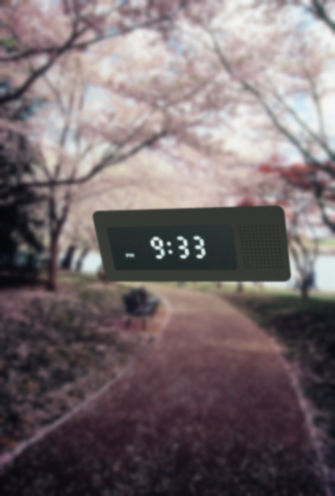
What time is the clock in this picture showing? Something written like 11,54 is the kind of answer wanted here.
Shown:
9,33
